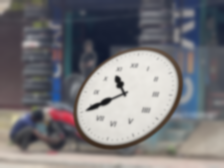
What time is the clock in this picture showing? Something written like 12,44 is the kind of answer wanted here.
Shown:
10,40
